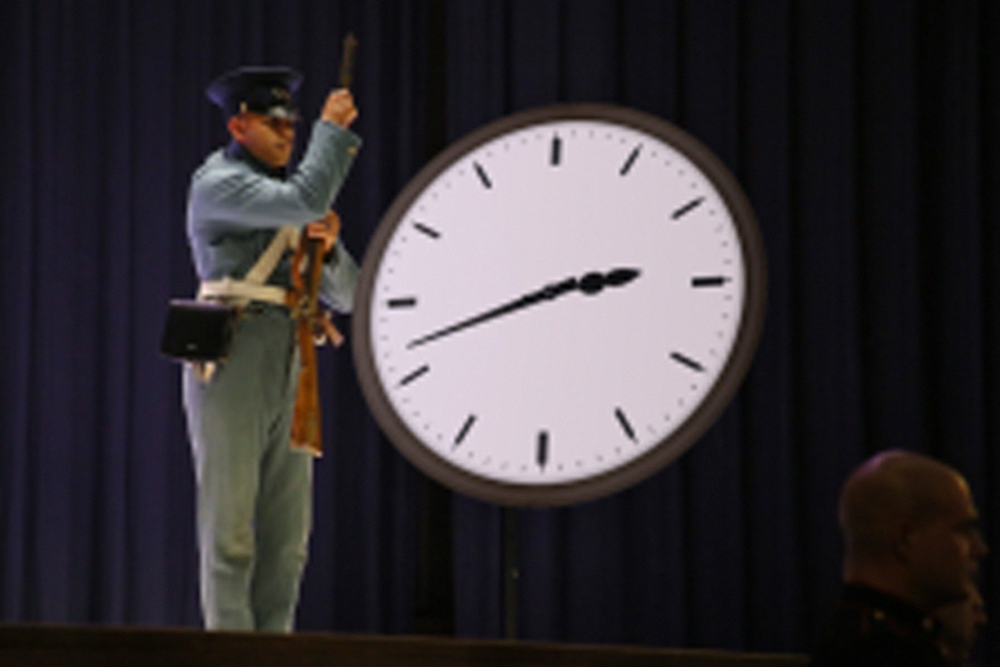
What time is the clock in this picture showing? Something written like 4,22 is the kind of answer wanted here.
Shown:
2,42
